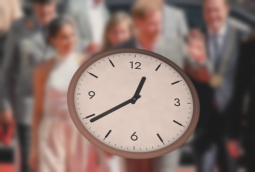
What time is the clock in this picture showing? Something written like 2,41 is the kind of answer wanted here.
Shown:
12,39
